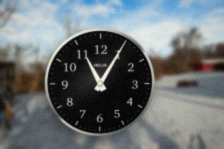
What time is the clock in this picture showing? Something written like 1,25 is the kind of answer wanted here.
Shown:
11,05
